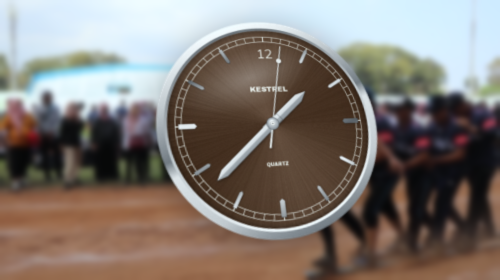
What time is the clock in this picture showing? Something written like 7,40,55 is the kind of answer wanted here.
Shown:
1,38,02
